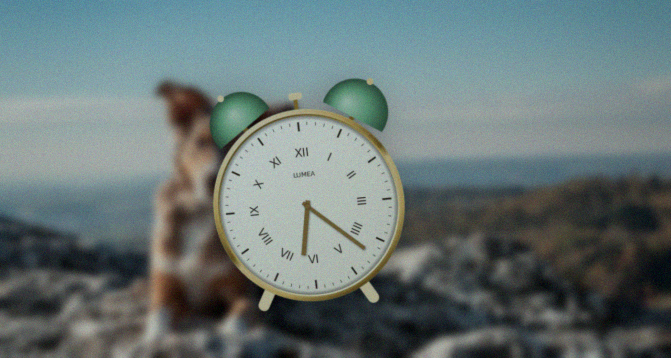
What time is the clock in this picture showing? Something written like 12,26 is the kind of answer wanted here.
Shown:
6,22
